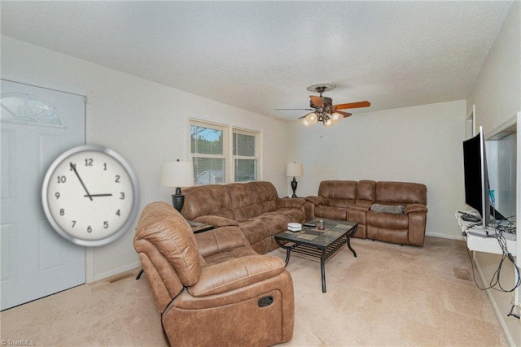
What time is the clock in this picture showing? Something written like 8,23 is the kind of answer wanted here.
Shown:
2,55
